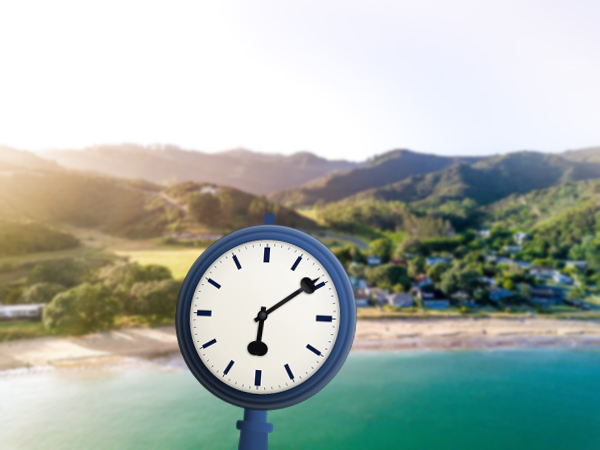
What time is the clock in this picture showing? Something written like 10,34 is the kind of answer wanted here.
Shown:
6,09
